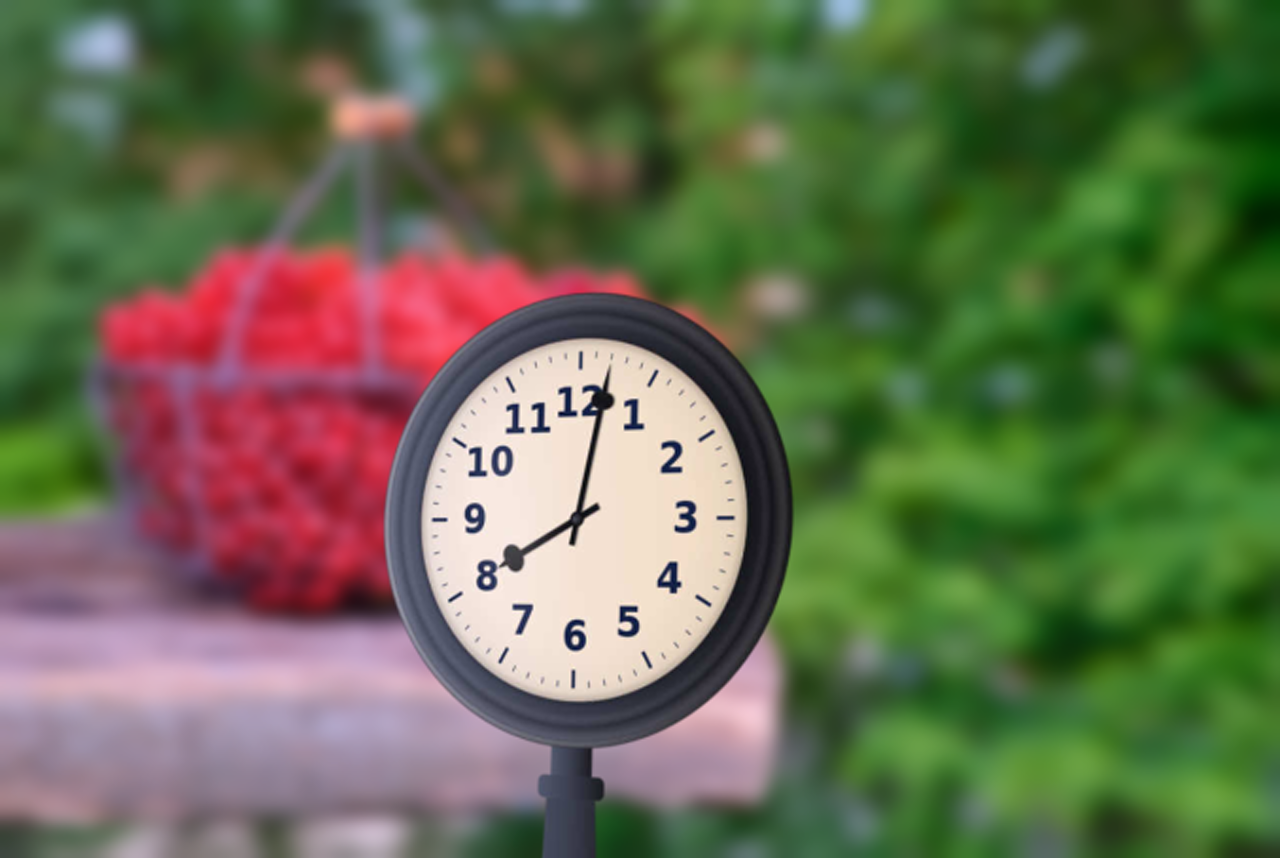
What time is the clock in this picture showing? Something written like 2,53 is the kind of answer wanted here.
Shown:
8,02
